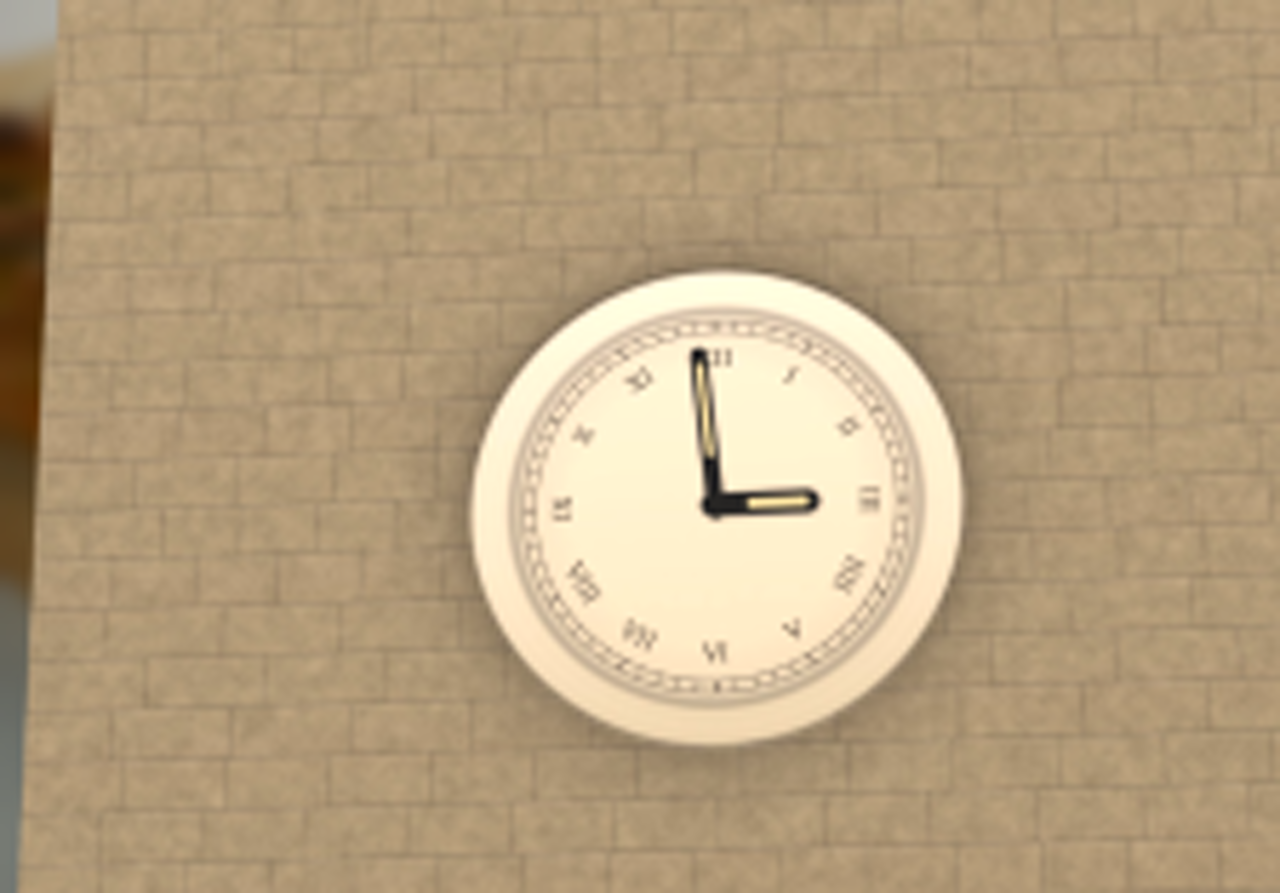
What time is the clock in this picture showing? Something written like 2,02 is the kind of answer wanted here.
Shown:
2,59
